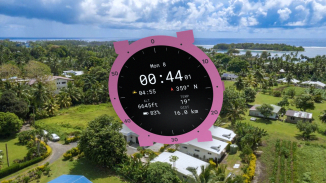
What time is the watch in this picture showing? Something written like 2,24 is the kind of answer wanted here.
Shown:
0,44
